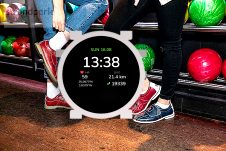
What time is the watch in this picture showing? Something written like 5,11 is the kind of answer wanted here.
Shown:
13,38
